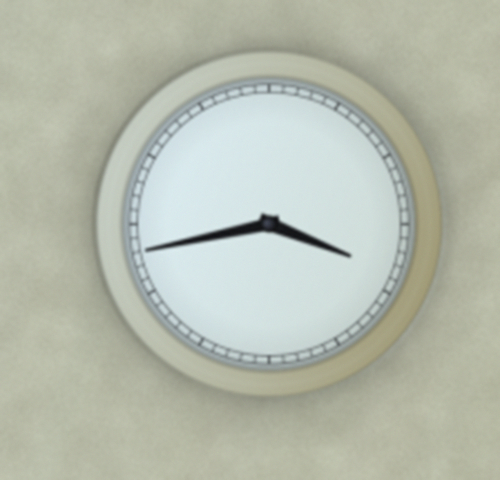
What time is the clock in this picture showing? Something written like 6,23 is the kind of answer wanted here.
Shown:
3,43
